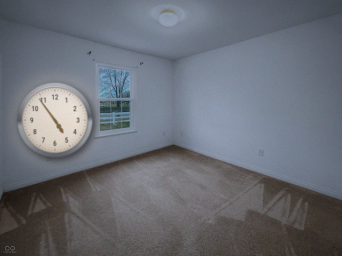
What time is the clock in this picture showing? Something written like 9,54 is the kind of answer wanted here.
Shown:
4,54
